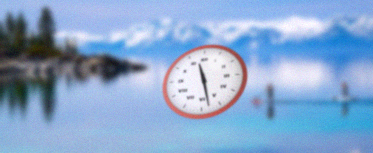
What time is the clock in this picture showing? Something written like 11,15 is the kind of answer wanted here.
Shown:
11,28
